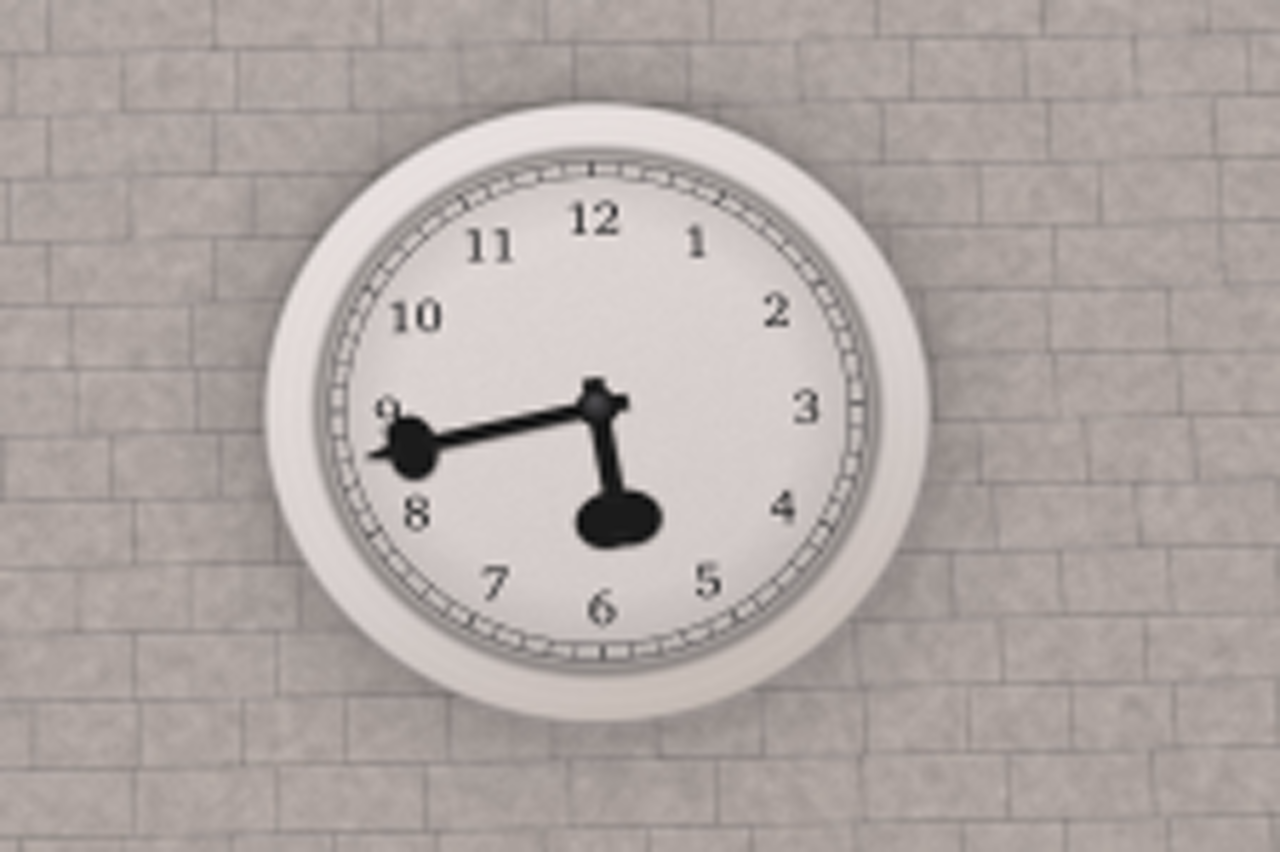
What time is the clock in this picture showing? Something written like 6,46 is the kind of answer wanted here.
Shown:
5,43
